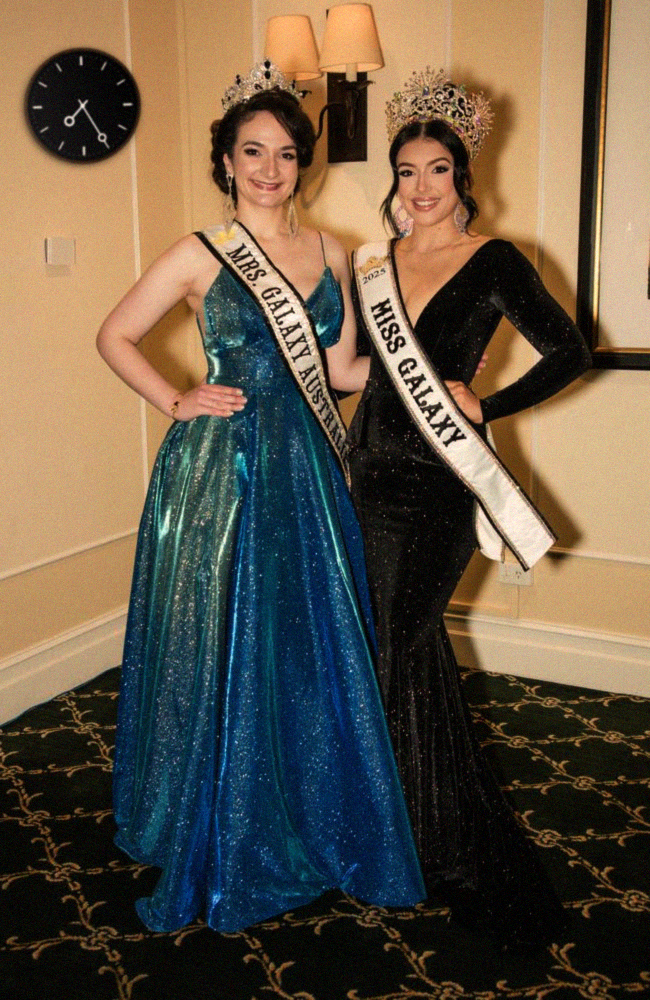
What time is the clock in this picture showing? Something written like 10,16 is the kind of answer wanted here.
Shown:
7,25
